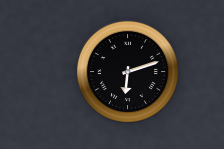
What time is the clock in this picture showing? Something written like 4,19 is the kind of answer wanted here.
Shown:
6,12
